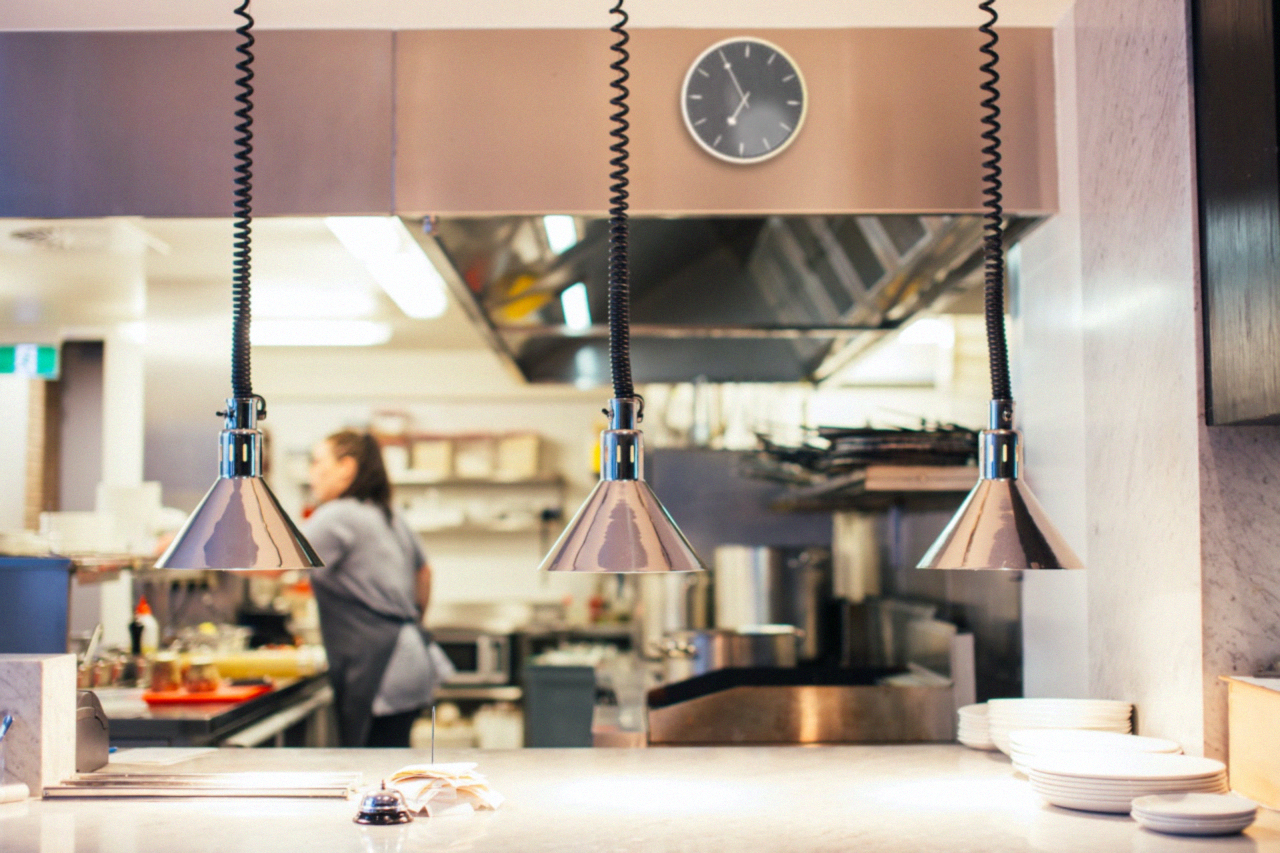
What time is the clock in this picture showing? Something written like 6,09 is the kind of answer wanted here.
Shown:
6,55
